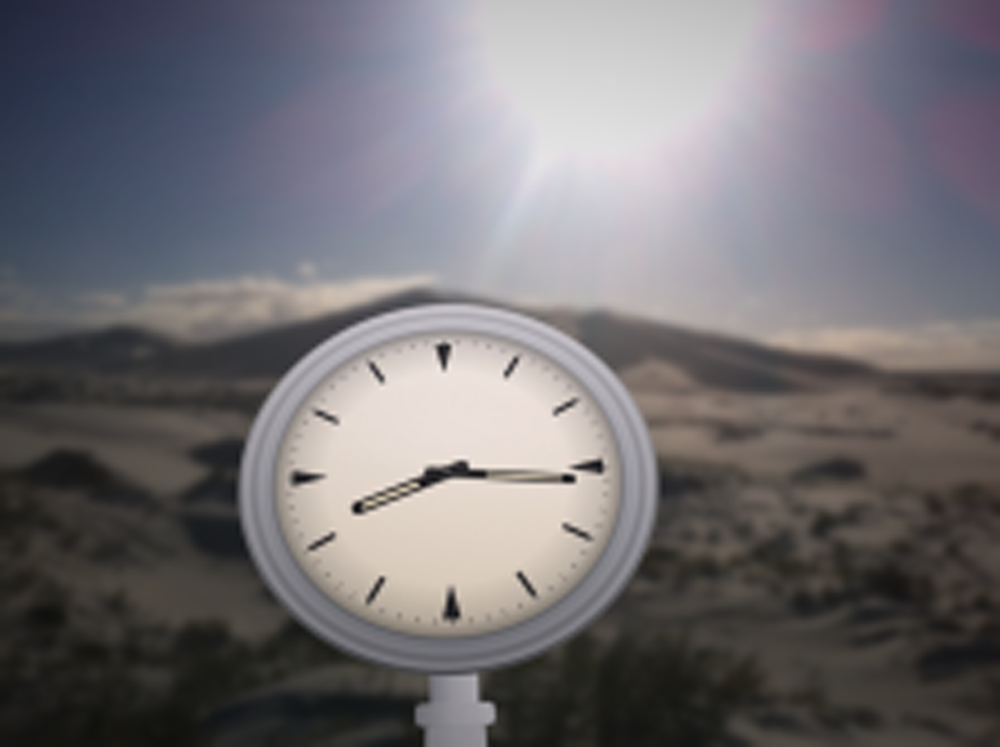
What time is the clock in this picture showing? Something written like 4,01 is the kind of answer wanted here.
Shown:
8,16
